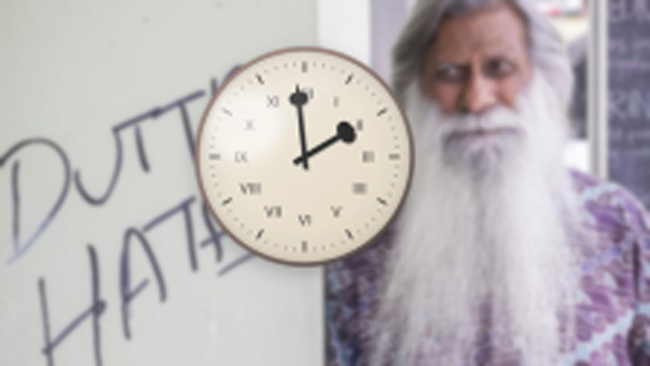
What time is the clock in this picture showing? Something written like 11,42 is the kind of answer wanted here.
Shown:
1,59
